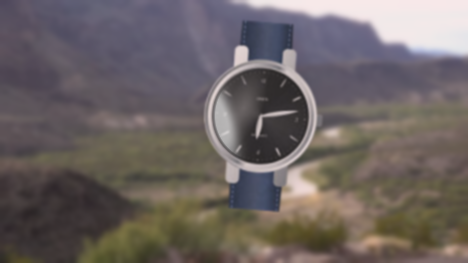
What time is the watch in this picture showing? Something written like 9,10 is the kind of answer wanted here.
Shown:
6,13
